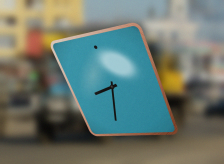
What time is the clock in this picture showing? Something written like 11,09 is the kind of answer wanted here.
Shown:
8,33
